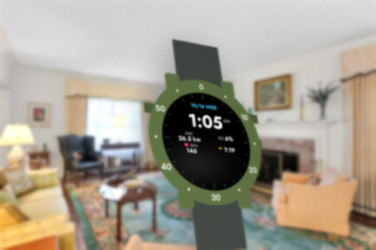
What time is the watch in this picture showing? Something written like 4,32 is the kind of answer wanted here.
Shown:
1,05
